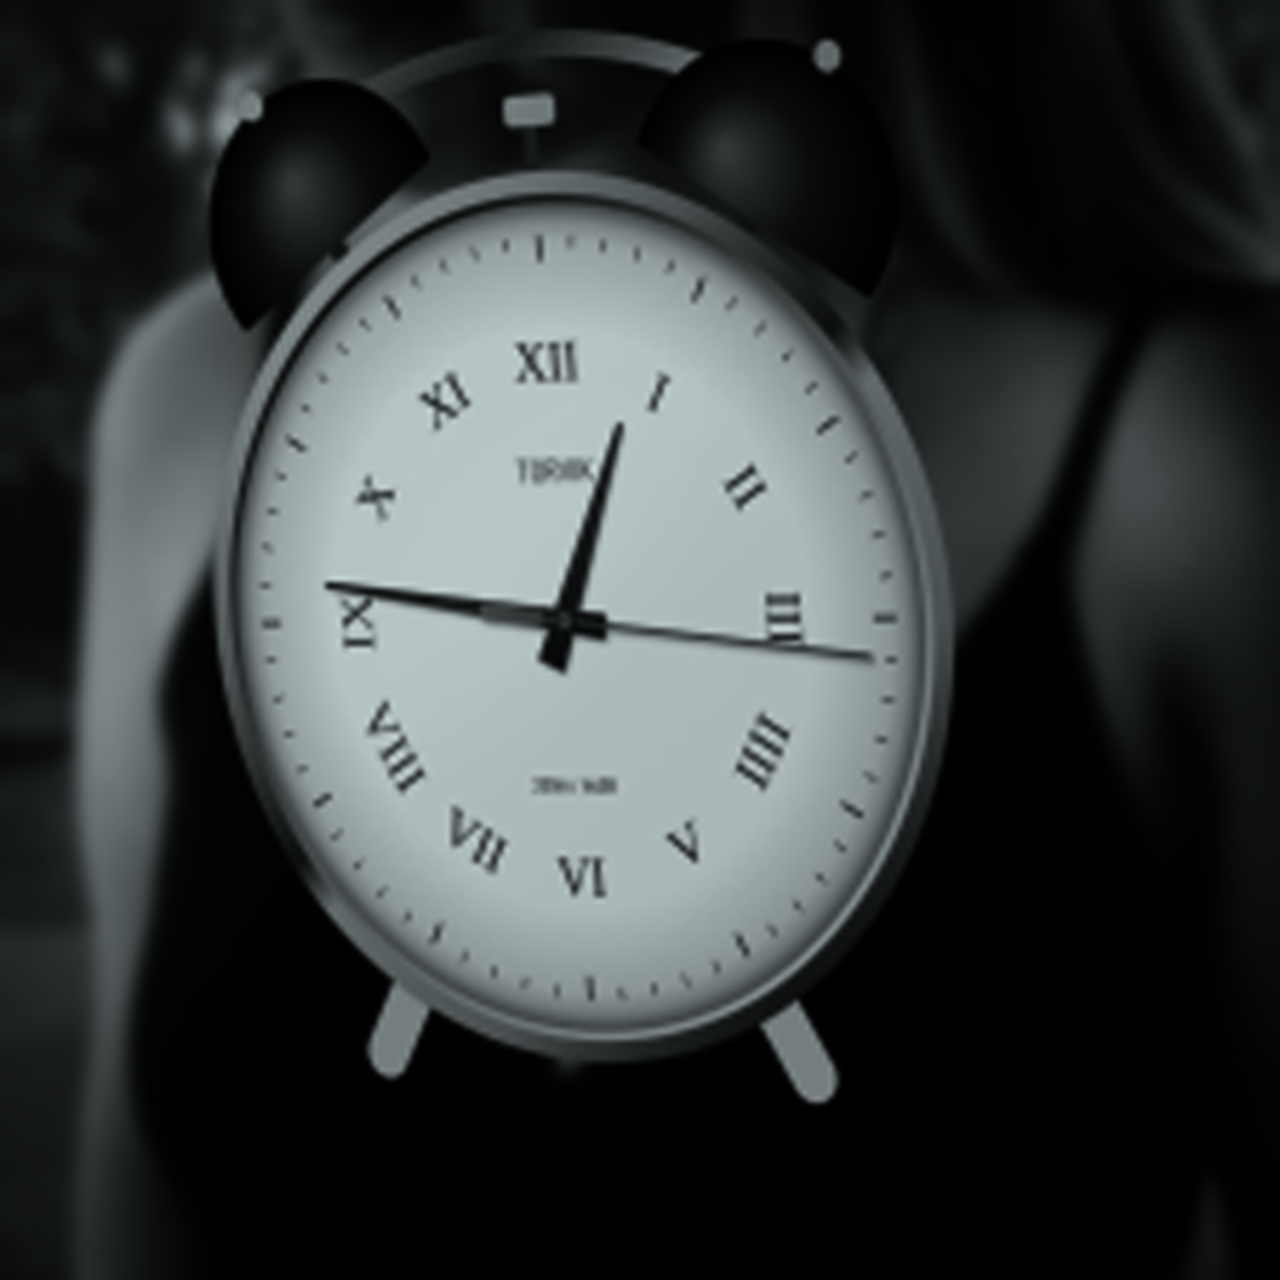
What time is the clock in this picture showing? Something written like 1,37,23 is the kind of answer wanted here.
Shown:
12,46,16
